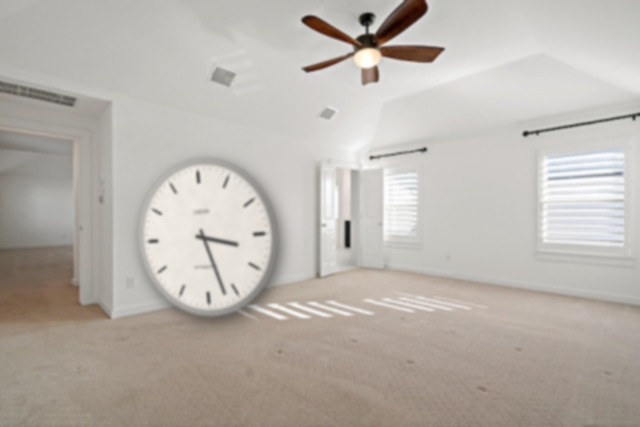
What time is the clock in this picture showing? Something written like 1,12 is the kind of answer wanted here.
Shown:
3,27
